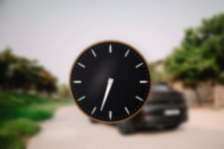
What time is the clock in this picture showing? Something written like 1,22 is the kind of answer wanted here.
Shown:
6,33
